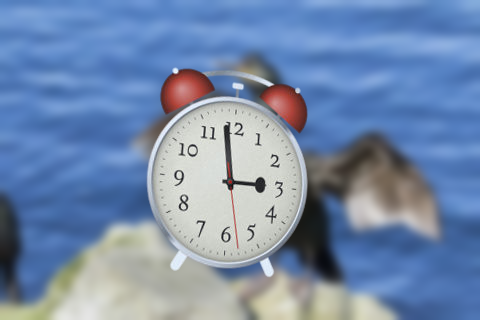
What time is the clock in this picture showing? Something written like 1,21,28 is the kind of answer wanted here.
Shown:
2,58,28
